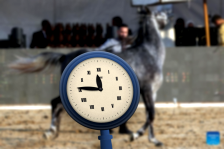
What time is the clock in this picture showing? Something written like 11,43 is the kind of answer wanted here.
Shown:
11,46
